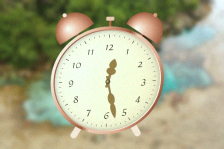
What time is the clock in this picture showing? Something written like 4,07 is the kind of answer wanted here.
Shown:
12,28
